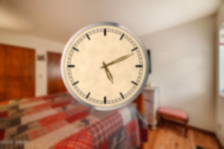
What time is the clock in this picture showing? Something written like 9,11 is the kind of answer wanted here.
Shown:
5,11
